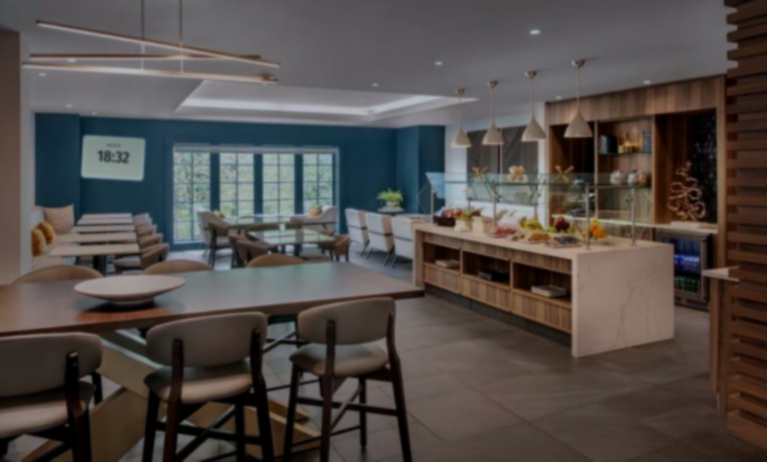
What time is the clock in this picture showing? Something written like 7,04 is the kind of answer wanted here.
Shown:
18,32
